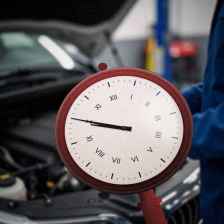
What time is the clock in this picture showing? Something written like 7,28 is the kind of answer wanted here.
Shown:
9,50
